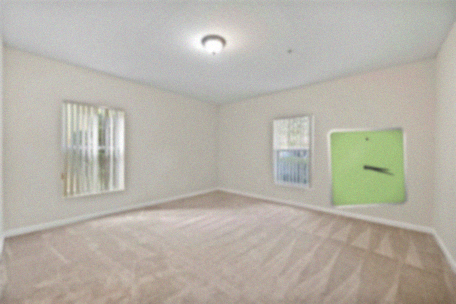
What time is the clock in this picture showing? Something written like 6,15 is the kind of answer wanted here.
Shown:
3,18
